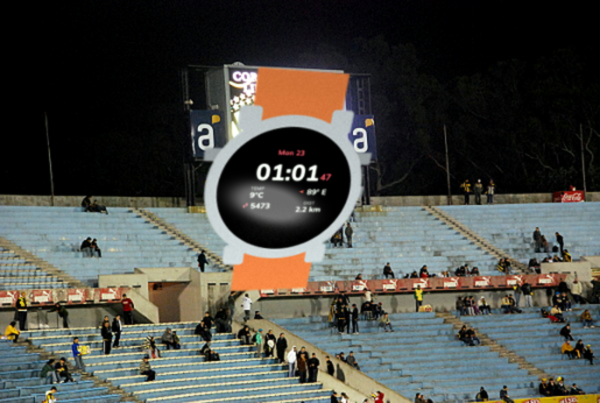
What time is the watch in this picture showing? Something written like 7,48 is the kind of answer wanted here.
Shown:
1,01
